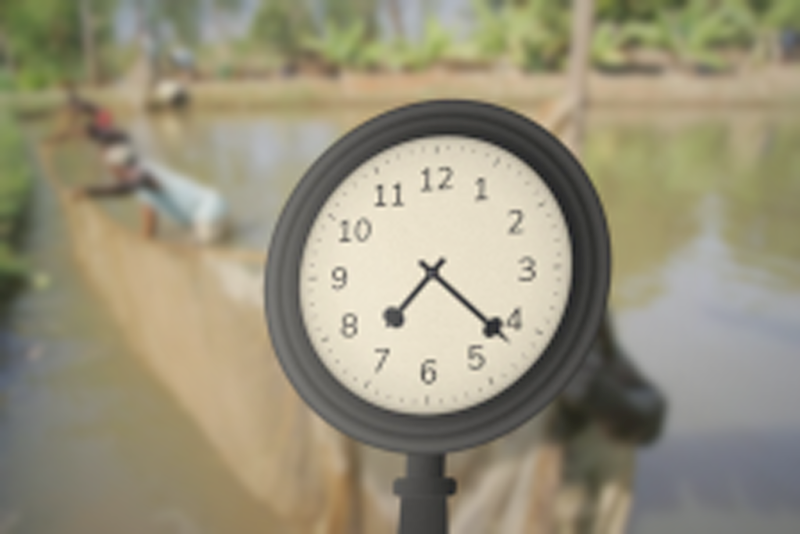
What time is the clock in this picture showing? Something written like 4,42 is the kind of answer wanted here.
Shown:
7,22
